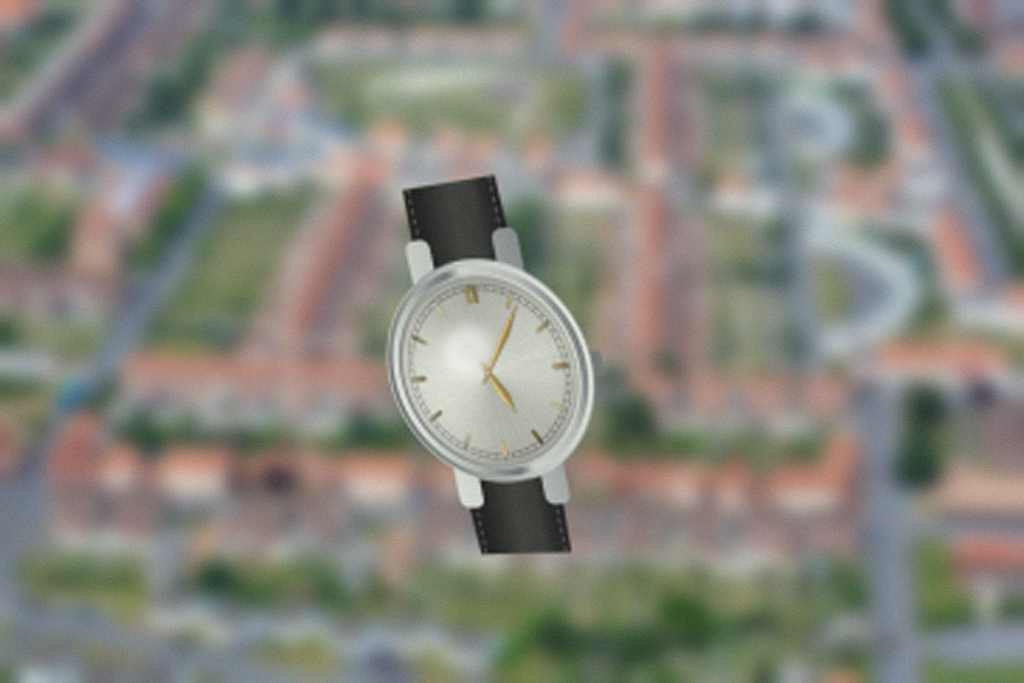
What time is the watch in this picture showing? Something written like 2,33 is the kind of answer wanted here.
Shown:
5,06
